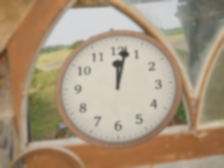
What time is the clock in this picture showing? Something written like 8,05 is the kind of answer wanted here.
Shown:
12,02
